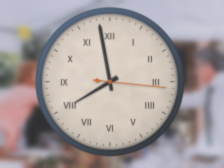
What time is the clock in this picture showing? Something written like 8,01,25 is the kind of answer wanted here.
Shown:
7,58,16
